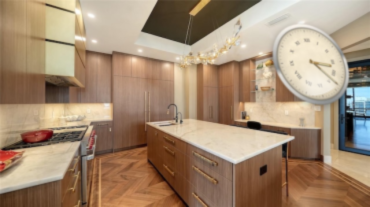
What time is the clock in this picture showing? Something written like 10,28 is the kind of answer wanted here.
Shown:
3,23
